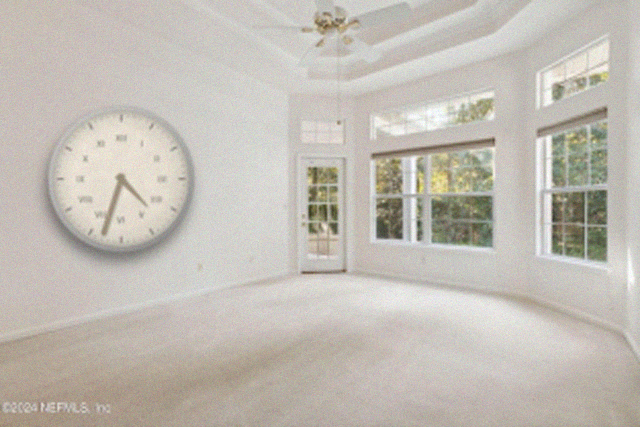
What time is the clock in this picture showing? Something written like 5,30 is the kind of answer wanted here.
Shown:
4,33
